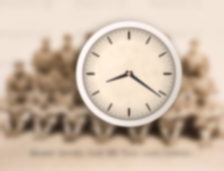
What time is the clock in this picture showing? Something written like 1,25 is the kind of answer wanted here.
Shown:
8,21
